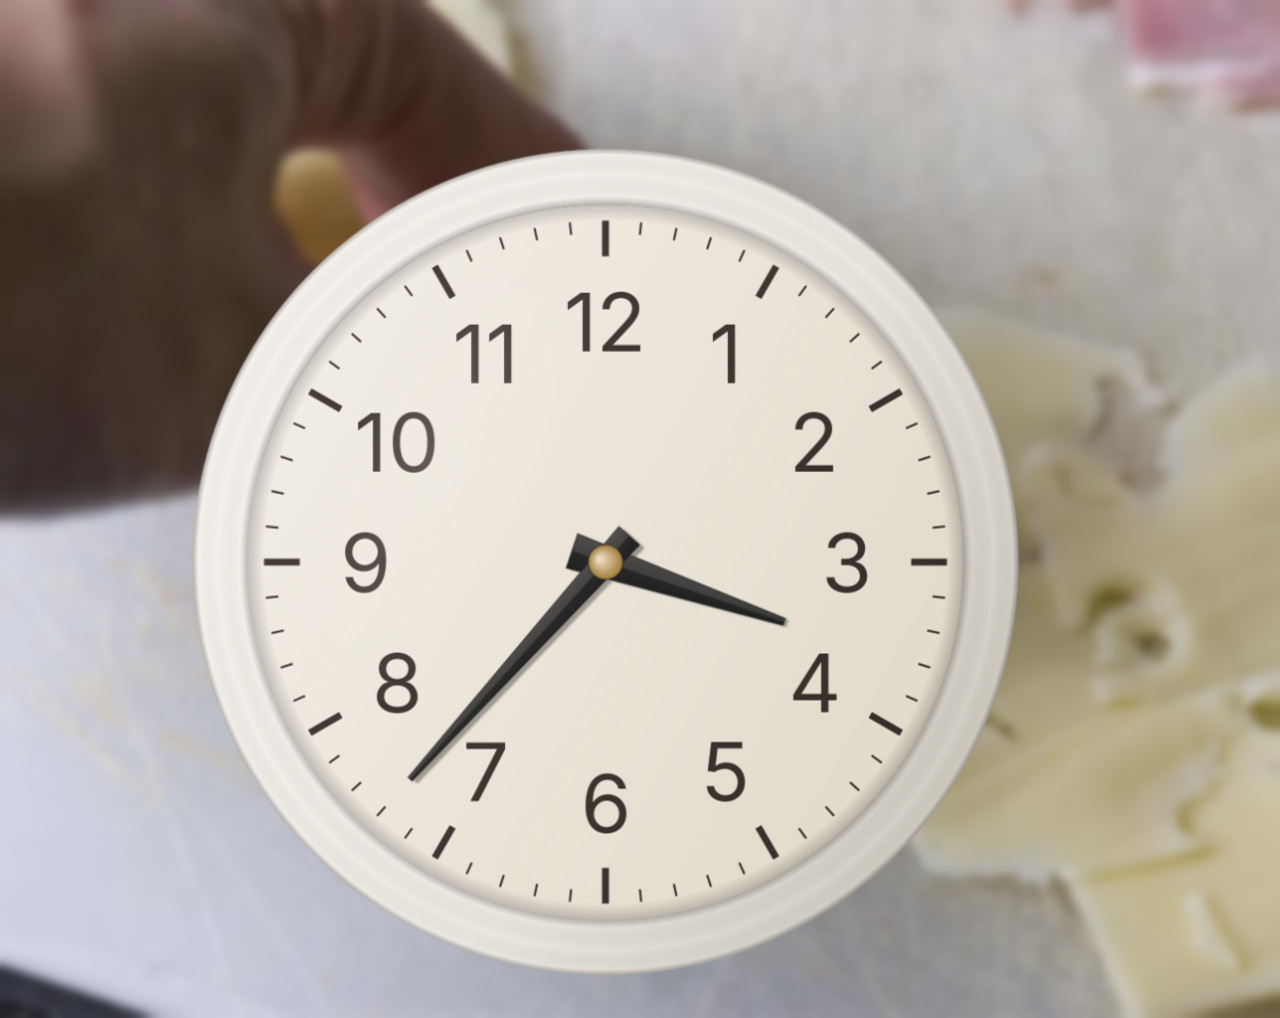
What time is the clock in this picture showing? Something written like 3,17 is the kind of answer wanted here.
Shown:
3,37
